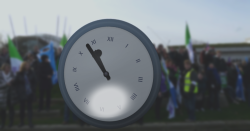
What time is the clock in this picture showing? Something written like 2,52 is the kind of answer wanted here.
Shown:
10,53
